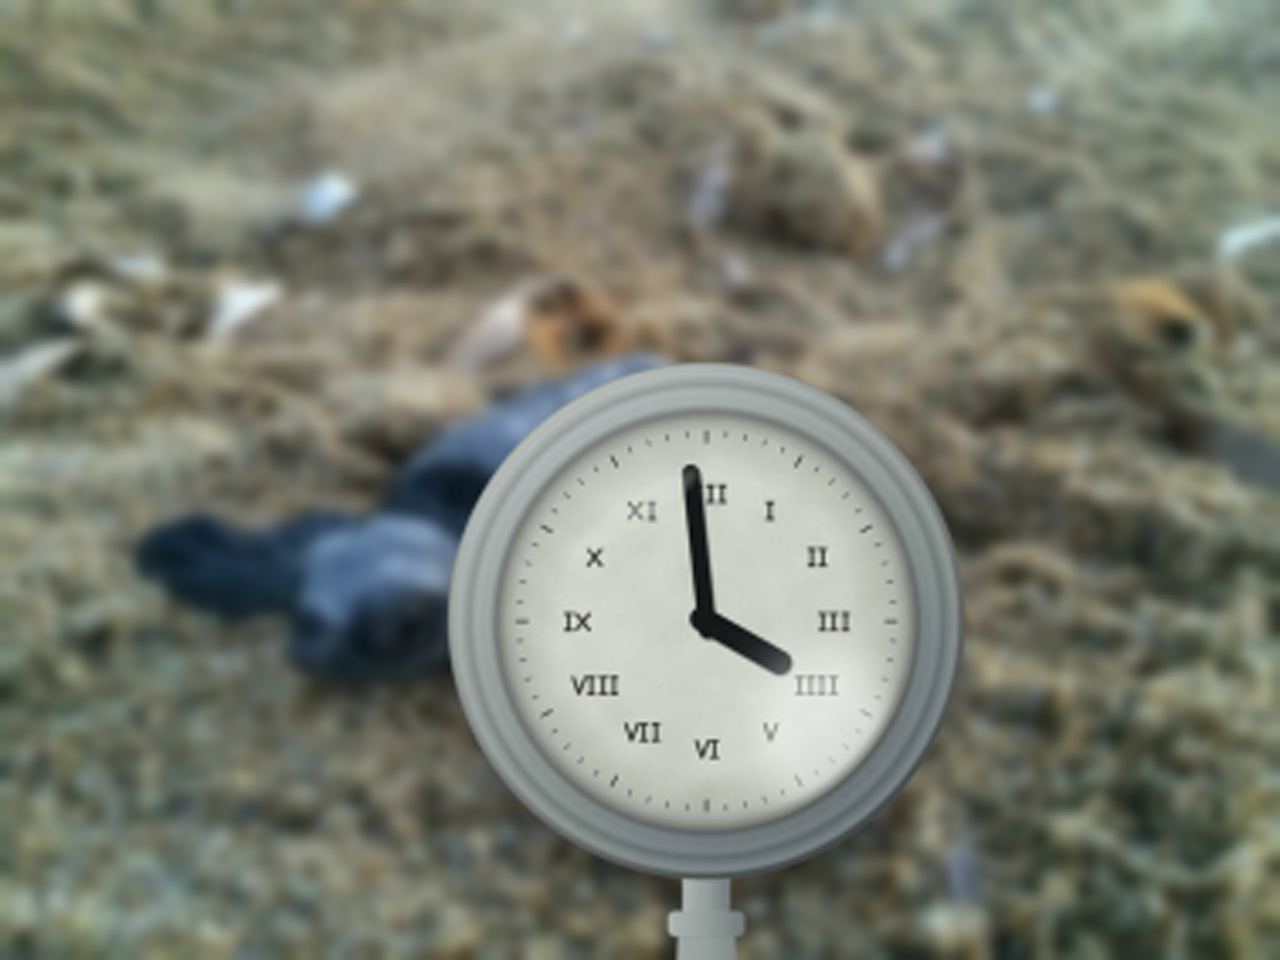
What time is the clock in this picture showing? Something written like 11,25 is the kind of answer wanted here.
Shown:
3,59
